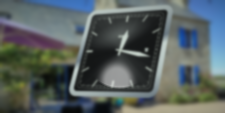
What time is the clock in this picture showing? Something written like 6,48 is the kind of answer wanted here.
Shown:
12,17
